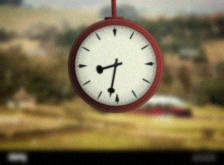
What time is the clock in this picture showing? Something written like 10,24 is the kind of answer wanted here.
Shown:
8,32
